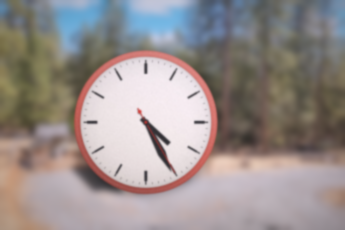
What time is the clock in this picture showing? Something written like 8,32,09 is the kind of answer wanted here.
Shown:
4,25,25
